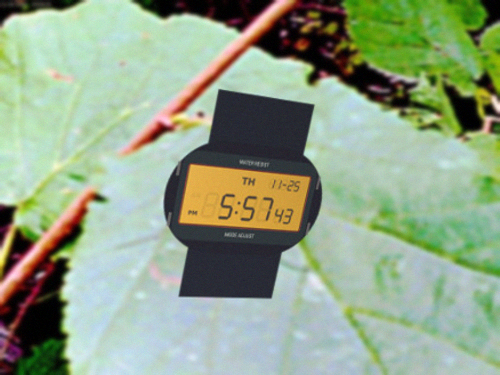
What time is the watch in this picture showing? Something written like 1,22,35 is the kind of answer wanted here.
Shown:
5,57,43
